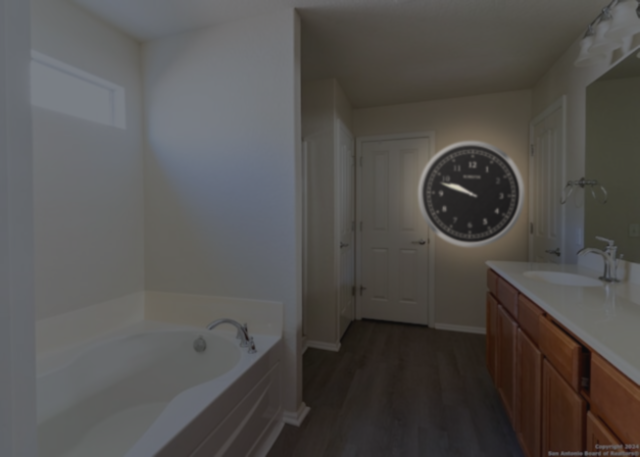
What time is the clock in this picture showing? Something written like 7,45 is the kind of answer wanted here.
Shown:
9,48
